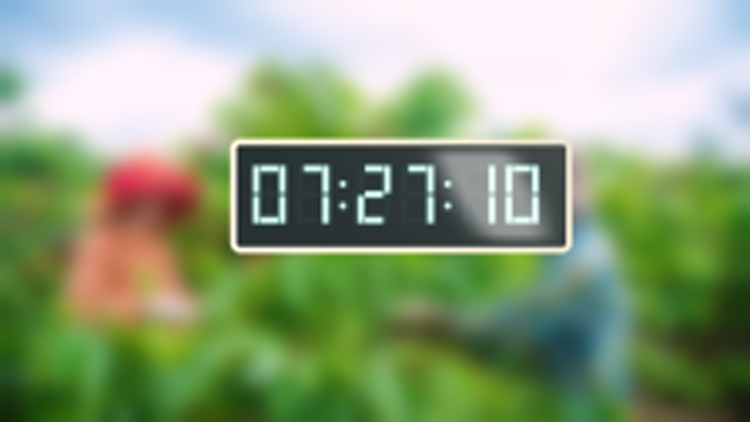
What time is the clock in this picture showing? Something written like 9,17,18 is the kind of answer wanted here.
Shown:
7,27,10
